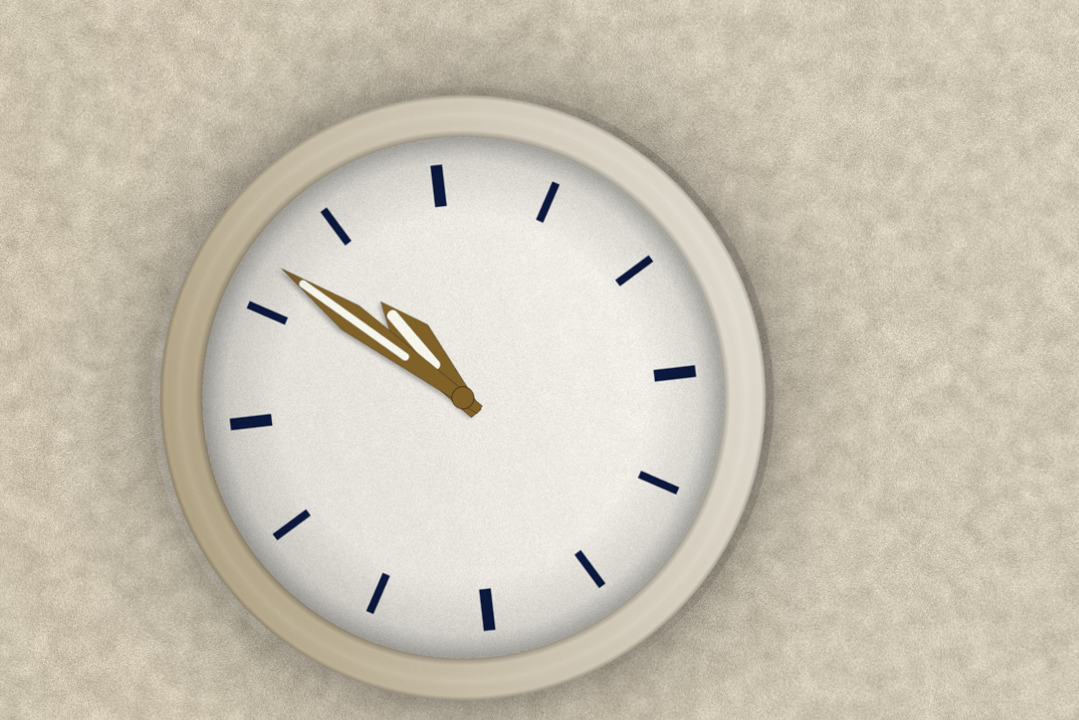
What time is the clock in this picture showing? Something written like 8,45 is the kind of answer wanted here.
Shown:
10,52
